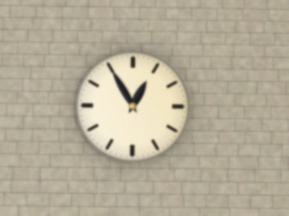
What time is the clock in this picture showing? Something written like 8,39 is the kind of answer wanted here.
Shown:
12,55
